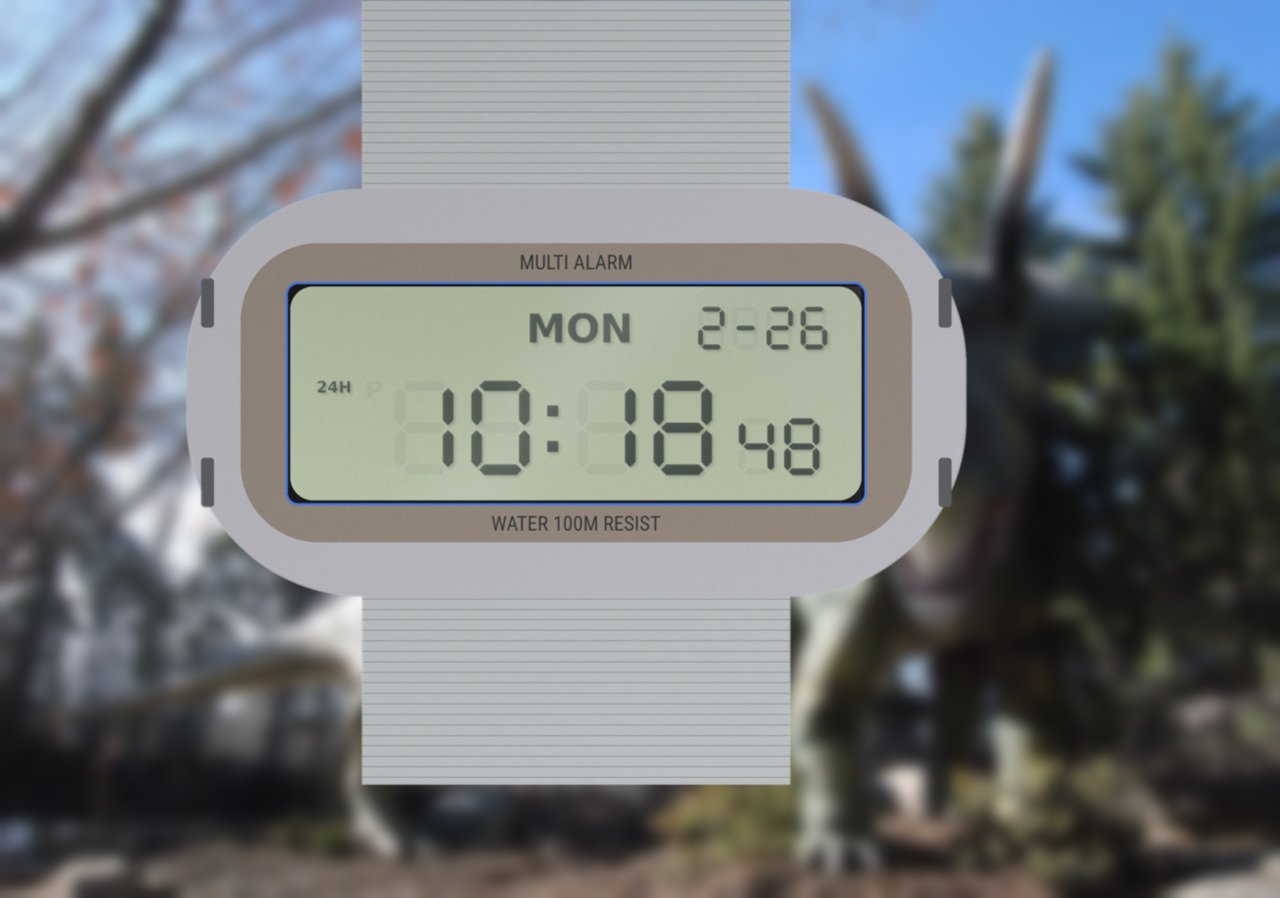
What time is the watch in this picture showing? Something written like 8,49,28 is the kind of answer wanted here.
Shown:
10,18,48
